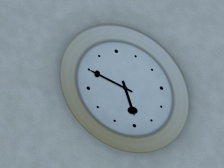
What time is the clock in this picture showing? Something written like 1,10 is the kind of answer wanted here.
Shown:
5,50
